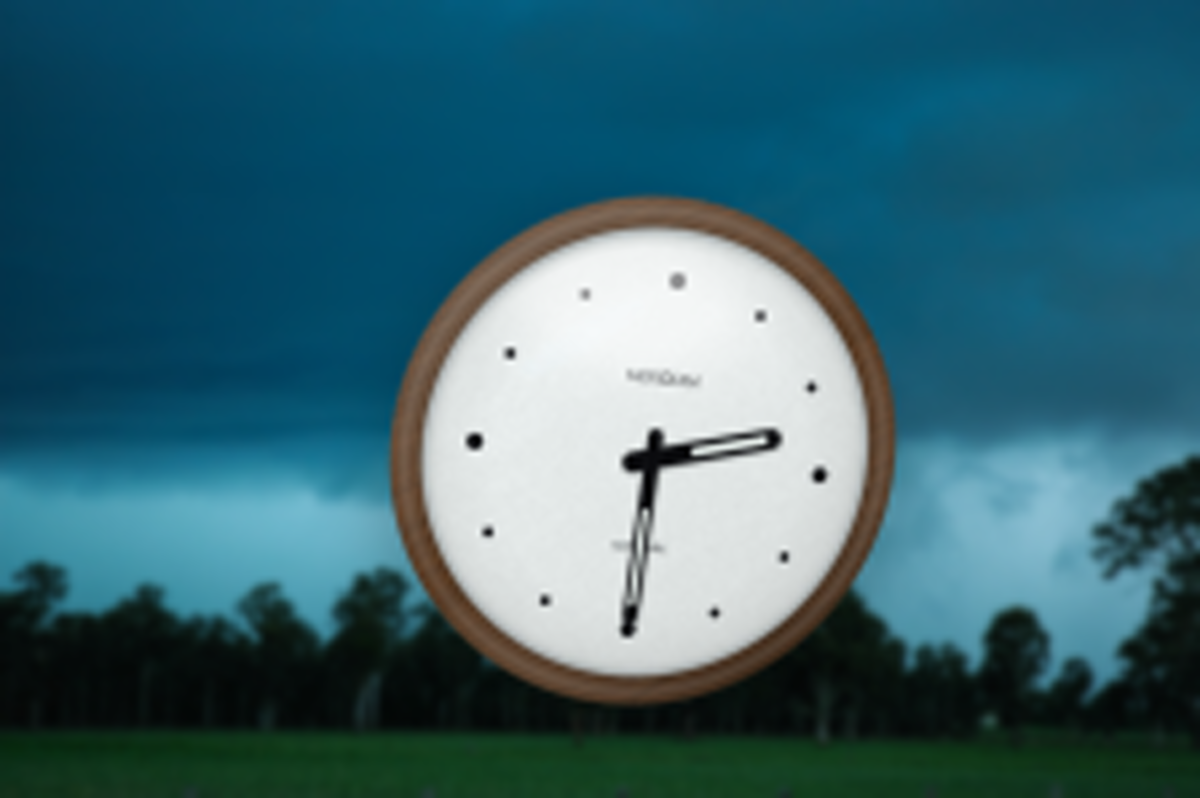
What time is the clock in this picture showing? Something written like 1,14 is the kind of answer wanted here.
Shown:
2,30
